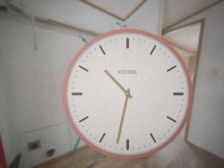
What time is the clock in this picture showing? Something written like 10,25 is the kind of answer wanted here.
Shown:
10,32
